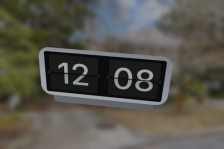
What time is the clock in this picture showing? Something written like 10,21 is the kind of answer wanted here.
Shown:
12,08
